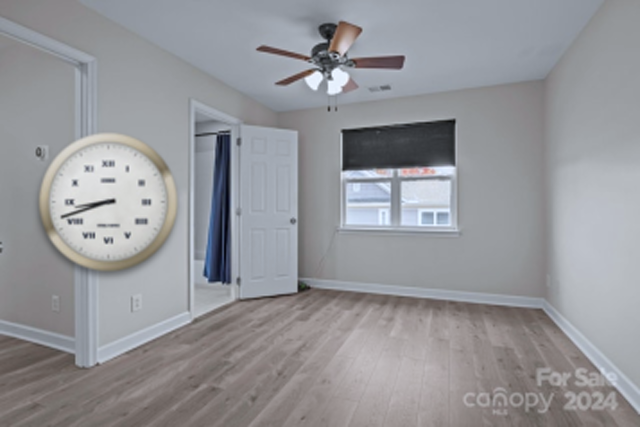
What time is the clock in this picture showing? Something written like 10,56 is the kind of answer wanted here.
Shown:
8,42
